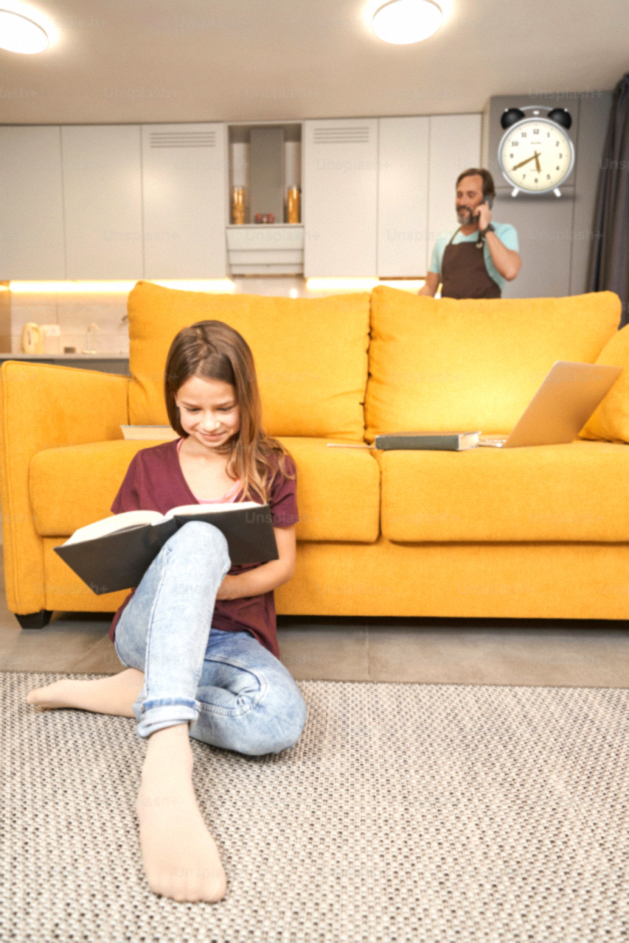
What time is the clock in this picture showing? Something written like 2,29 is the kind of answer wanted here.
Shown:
5,40
